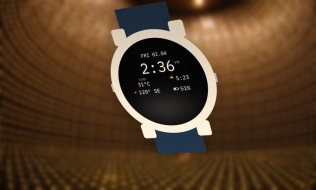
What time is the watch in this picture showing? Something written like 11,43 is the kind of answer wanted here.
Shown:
2,36
